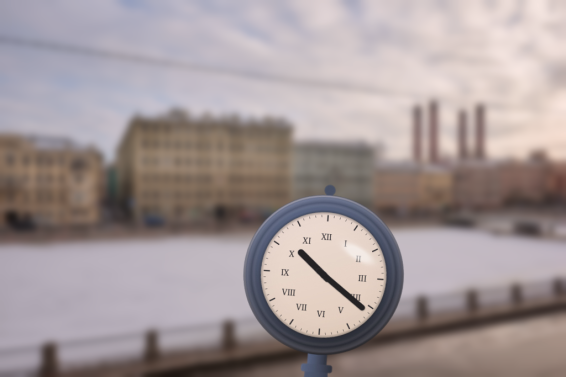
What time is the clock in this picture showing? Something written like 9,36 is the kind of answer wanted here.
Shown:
10,21
